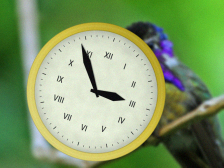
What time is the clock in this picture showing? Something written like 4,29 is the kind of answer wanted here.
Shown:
2,54
